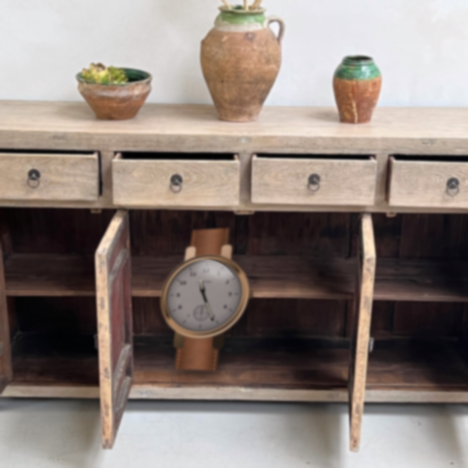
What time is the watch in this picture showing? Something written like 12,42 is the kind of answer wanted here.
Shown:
11,26
